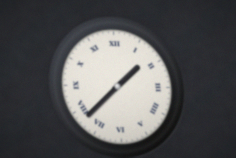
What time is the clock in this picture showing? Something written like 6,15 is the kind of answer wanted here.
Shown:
1,38
